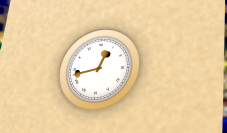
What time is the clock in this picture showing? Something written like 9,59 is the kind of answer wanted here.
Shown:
12,43
